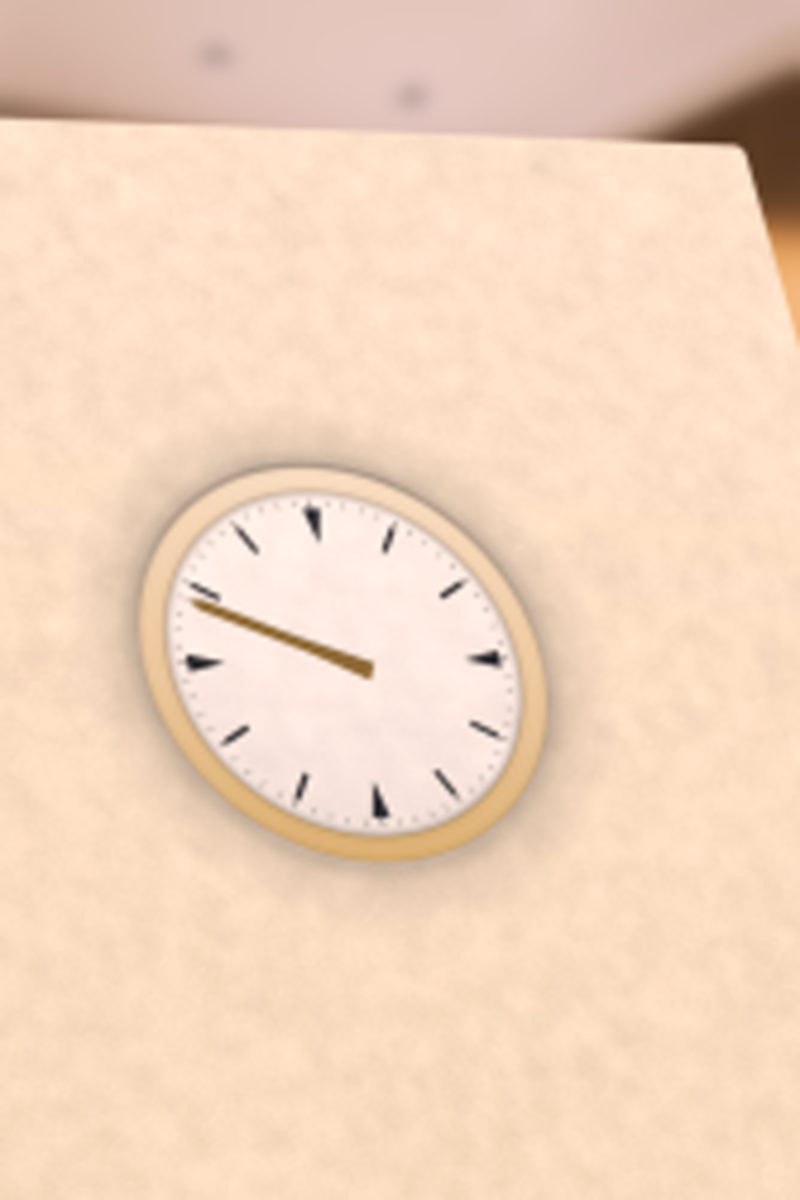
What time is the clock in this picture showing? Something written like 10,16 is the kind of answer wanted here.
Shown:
9,49
